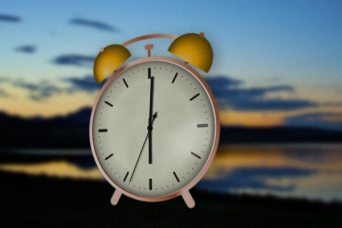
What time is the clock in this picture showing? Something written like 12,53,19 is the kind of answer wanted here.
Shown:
6,00,34
